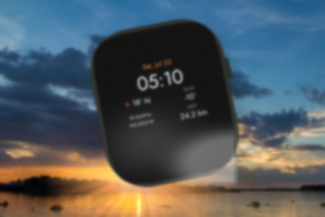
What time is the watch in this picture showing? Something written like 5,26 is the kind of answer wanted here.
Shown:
5,10
